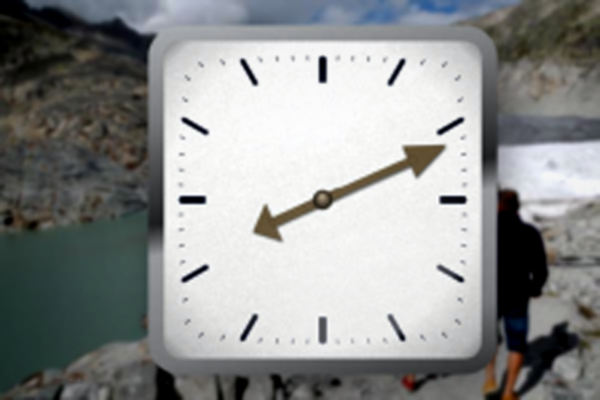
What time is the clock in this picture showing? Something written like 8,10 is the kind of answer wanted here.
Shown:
8,11
